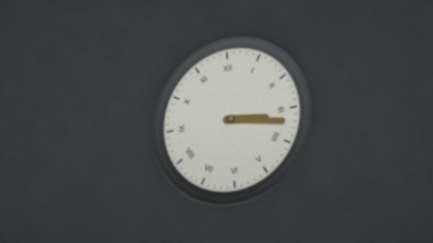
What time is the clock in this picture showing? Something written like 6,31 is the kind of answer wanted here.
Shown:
3,17
